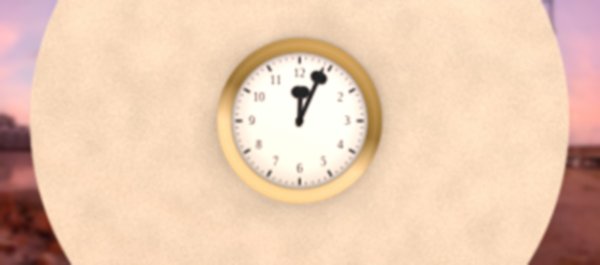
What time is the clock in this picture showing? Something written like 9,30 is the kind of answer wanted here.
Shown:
12,04
